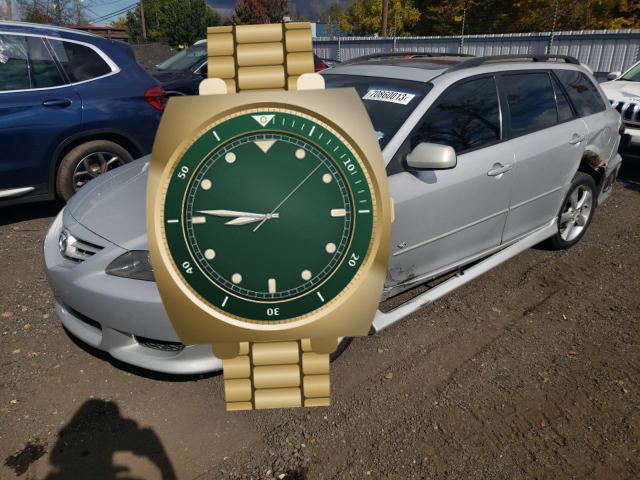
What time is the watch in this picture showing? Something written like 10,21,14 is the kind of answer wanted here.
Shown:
8,46,08
